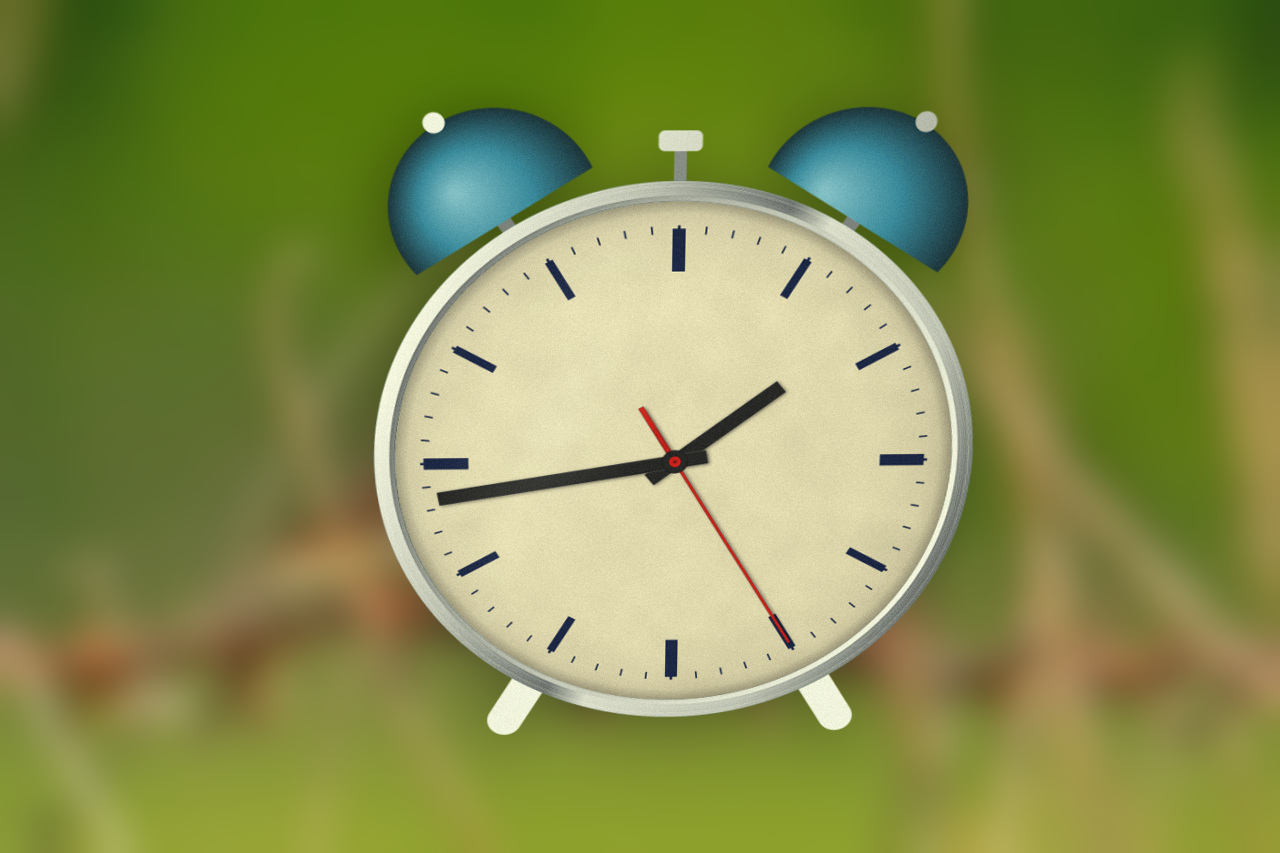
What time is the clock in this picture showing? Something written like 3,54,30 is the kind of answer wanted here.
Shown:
1,43,25
